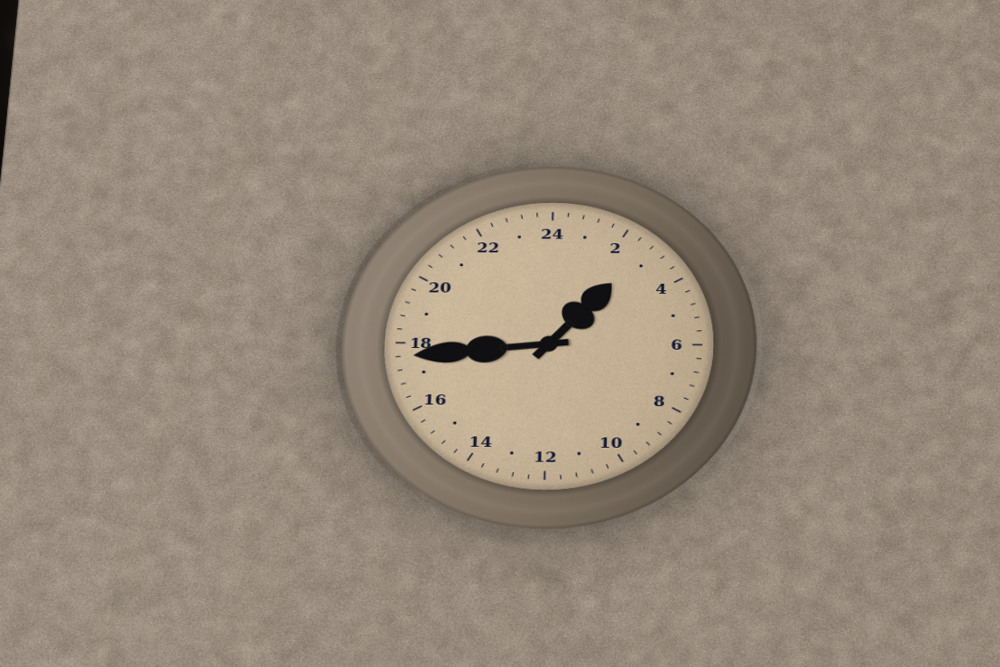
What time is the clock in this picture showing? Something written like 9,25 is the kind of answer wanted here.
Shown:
2,44
